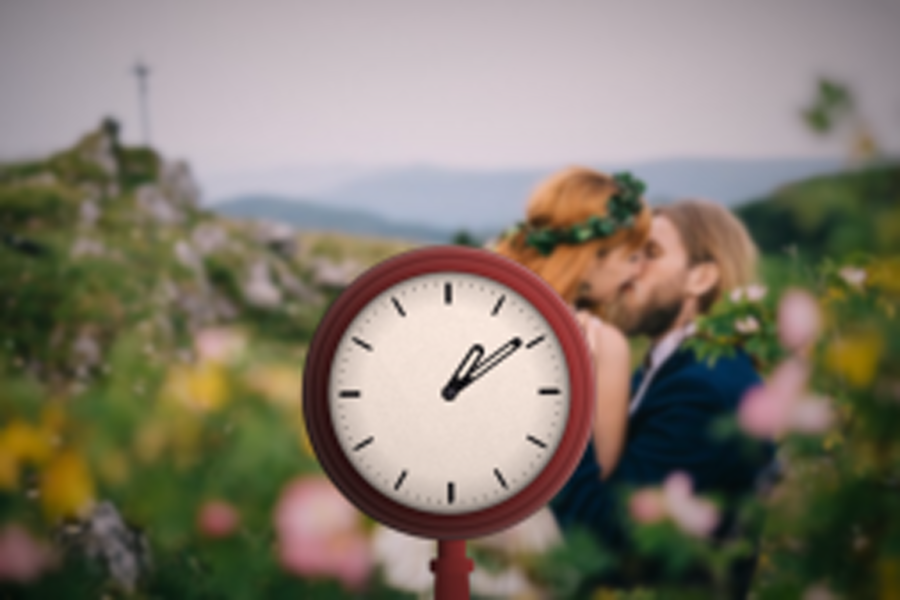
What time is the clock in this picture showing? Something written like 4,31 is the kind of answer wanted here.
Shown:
1,09
